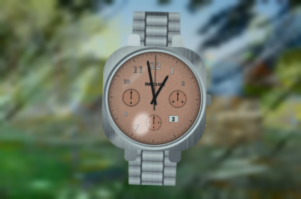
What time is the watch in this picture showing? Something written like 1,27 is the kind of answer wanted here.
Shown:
12,58
